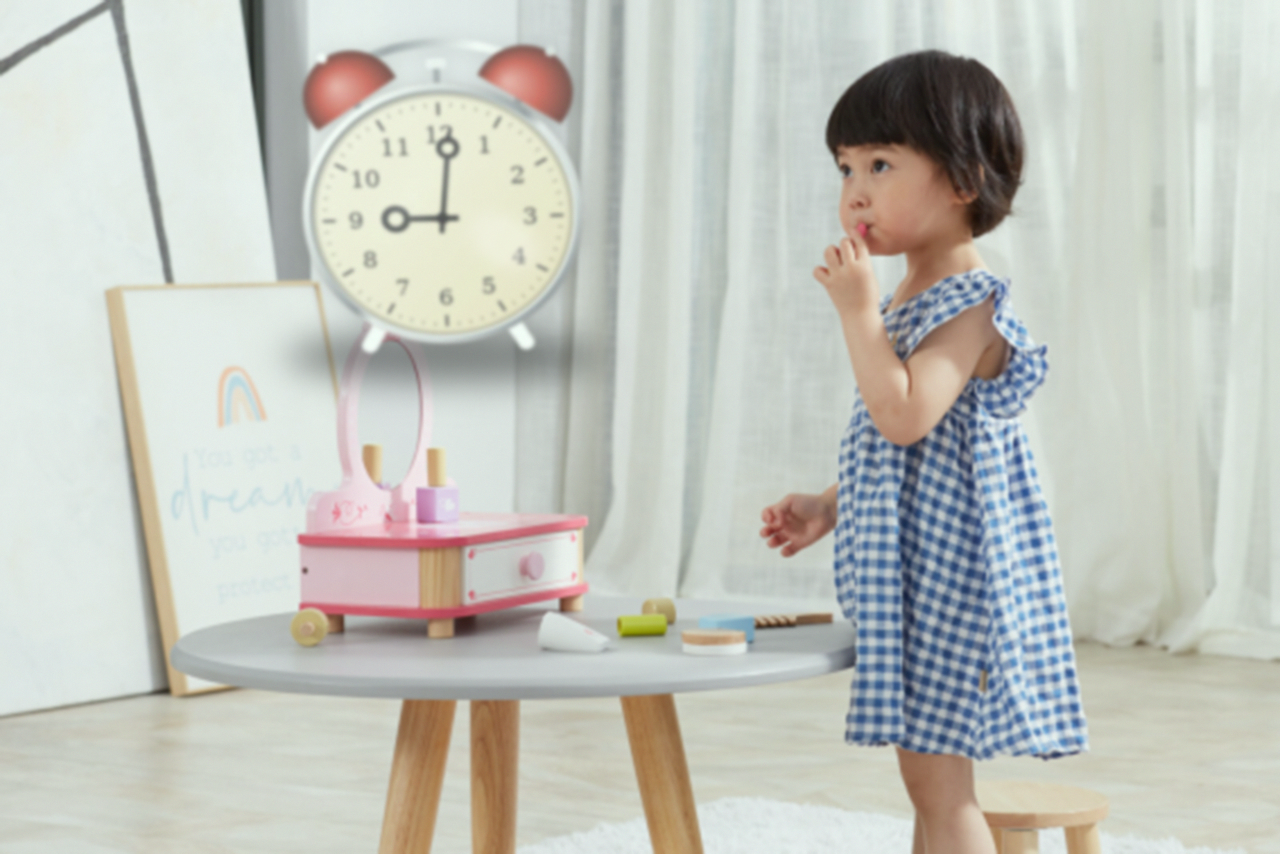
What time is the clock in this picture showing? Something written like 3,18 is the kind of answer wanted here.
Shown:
9,01
